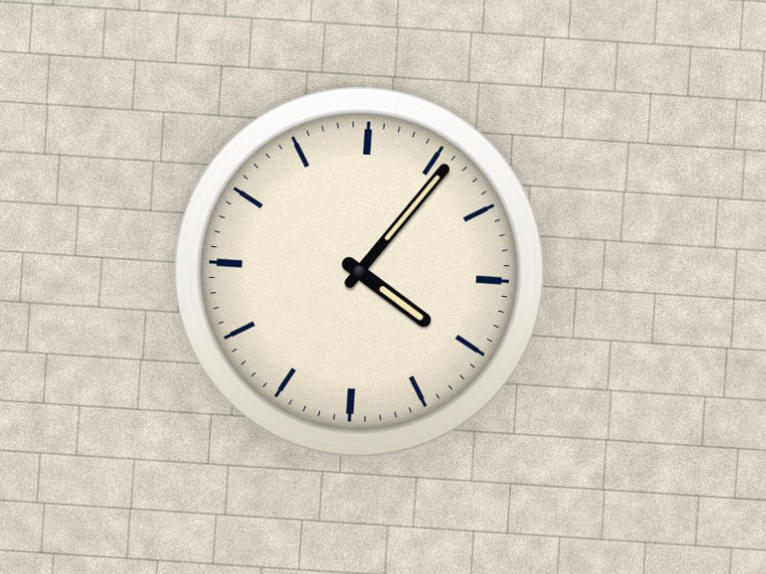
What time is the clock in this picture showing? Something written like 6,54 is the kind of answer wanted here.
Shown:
4,06
